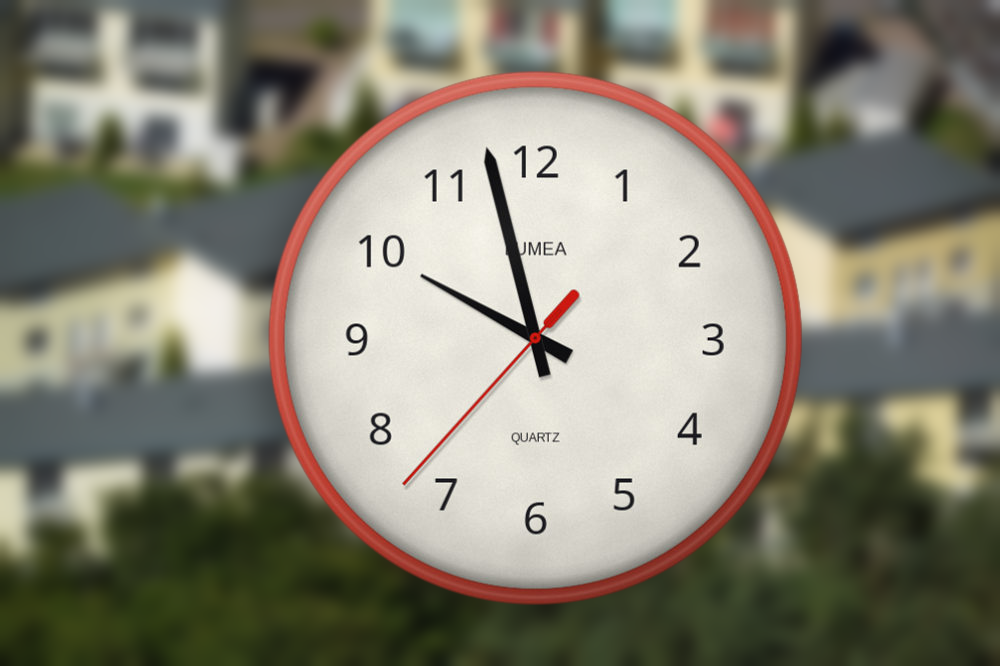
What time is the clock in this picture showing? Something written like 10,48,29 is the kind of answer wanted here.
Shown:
9,57,37
